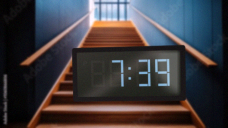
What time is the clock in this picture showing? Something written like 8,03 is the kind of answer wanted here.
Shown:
7,39
